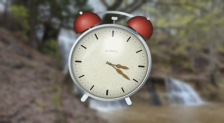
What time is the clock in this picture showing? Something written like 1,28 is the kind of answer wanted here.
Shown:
3,21
